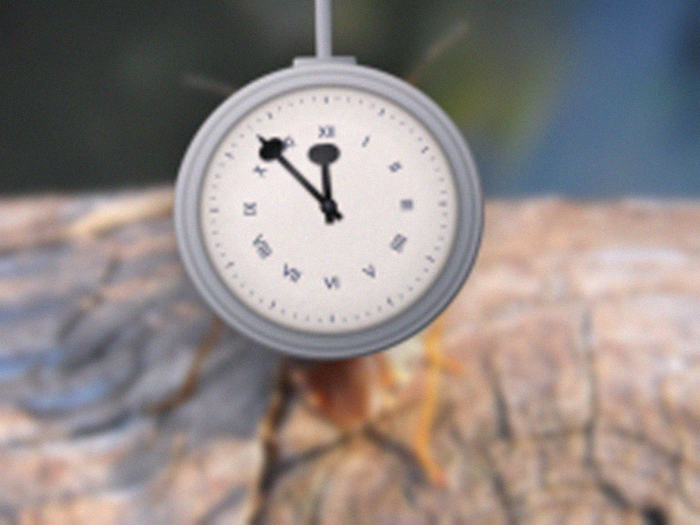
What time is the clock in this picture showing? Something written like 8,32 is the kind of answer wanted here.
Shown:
11,53
